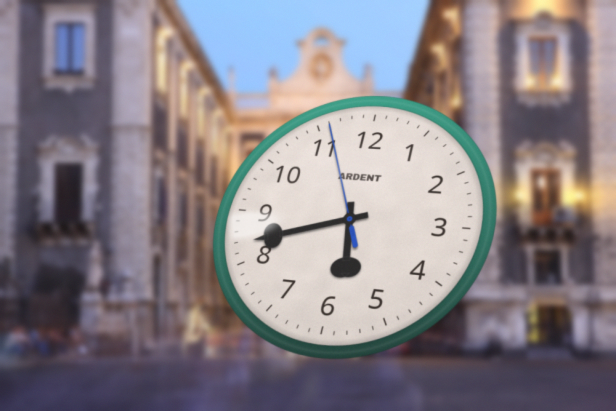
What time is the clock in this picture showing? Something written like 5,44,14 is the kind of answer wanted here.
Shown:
5,41,56
